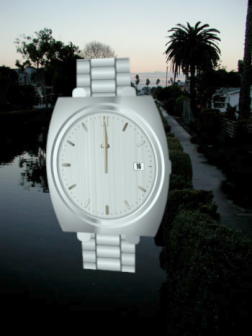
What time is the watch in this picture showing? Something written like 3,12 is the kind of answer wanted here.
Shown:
12,00
